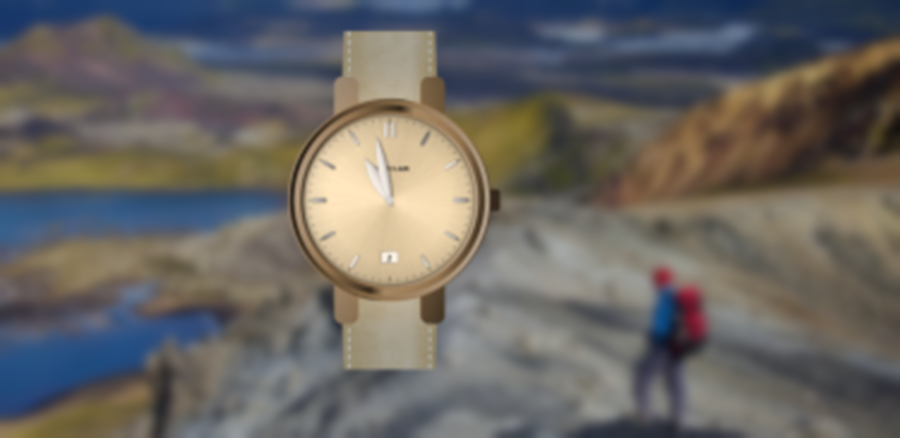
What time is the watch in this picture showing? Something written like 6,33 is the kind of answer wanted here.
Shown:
10,58
